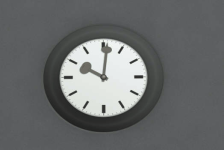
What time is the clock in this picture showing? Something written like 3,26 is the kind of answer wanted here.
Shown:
10,01
